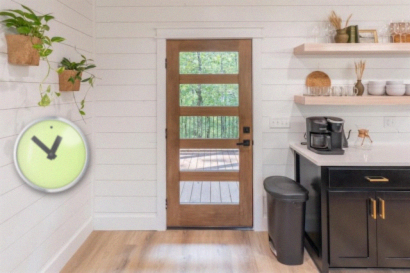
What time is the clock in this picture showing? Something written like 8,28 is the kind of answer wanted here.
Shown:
12,52
